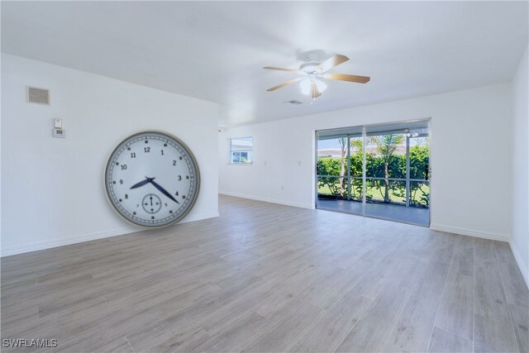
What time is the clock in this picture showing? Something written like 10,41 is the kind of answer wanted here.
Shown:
8,22
